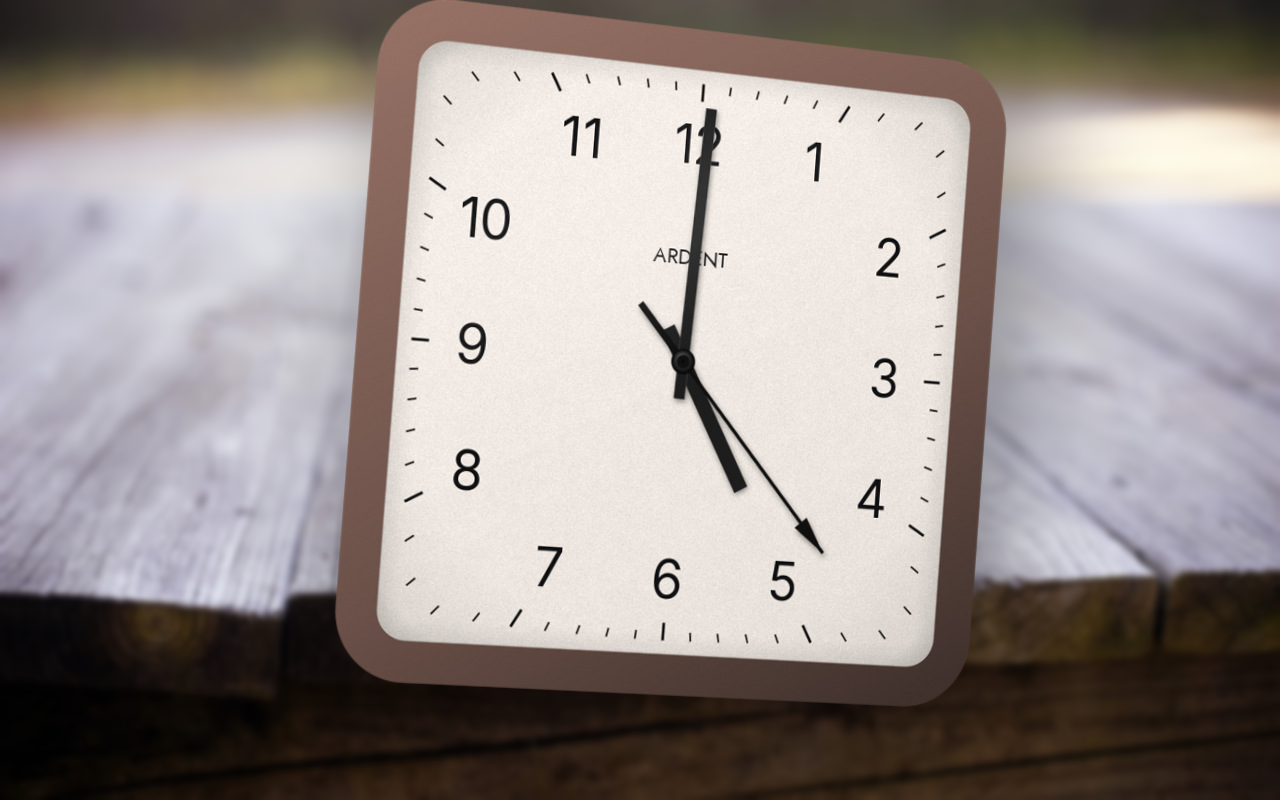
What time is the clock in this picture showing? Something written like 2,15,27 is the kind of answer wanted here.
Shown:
5,00,23
